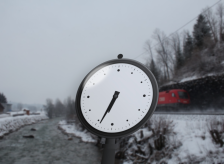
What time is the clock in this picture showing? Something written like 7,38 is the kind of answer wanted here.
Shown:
6,34
